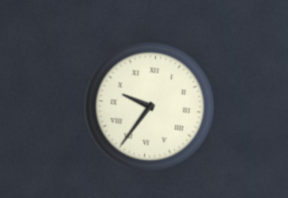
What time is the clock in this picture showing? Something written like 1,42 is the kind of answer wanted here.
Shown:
9,35
